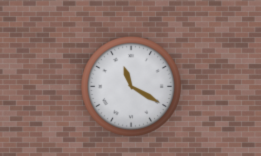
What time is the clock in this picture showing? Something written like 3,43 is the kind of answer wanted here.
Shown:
11,20
